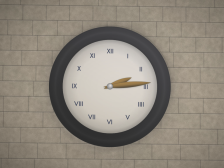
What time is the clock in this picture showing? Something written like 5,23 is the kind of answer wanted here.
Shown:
2,14
